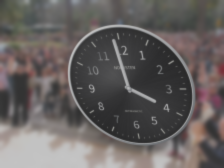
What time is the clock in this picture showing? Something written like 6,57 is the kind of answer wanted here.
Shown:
3,59
